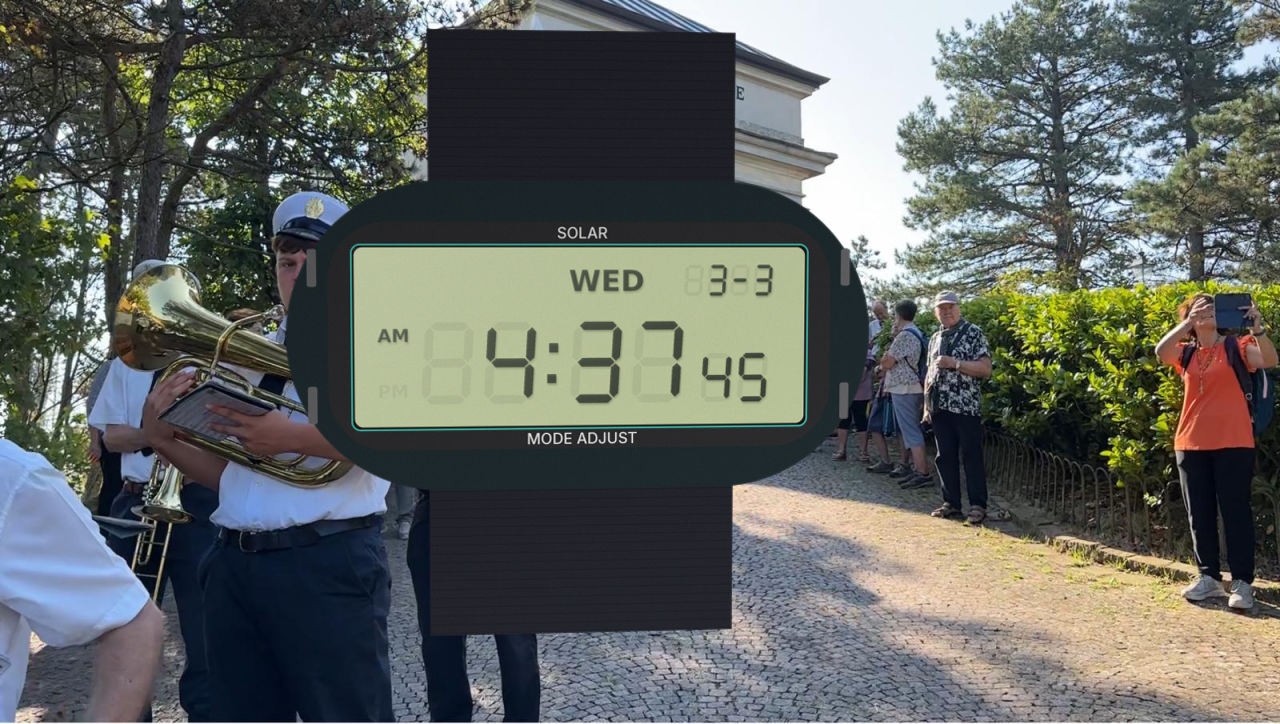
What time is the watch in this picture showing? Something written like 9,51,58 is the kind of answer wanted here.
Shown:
4,37,45
